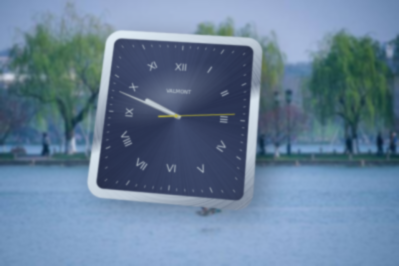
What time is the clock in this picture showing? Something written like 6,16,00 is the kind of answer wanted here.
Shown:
9,48,14
